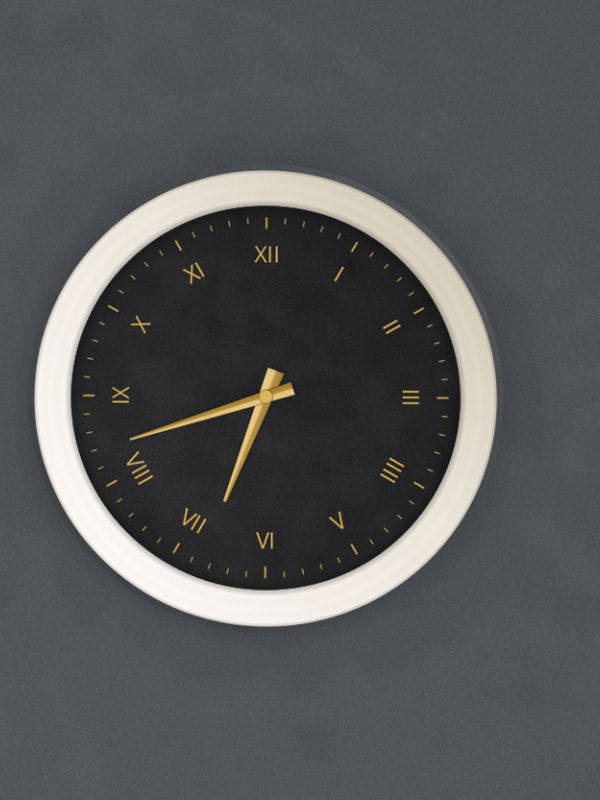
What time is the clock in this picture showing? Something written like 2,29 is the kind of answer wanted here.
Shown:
6,42
